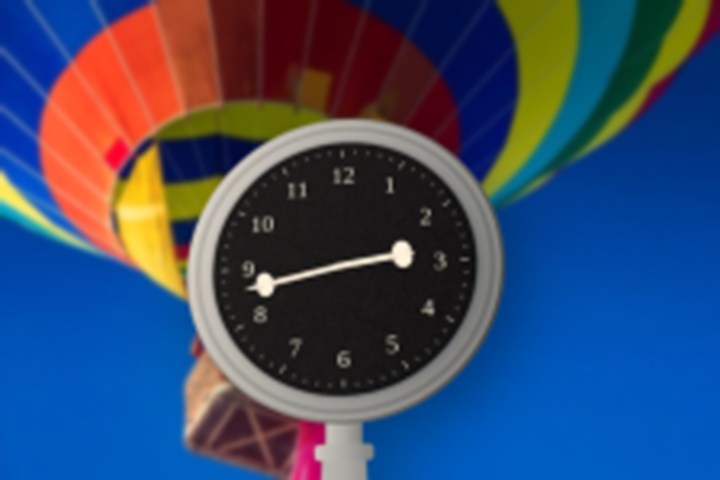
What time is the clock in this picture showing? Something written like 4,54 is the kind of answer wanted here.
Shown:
2,43
